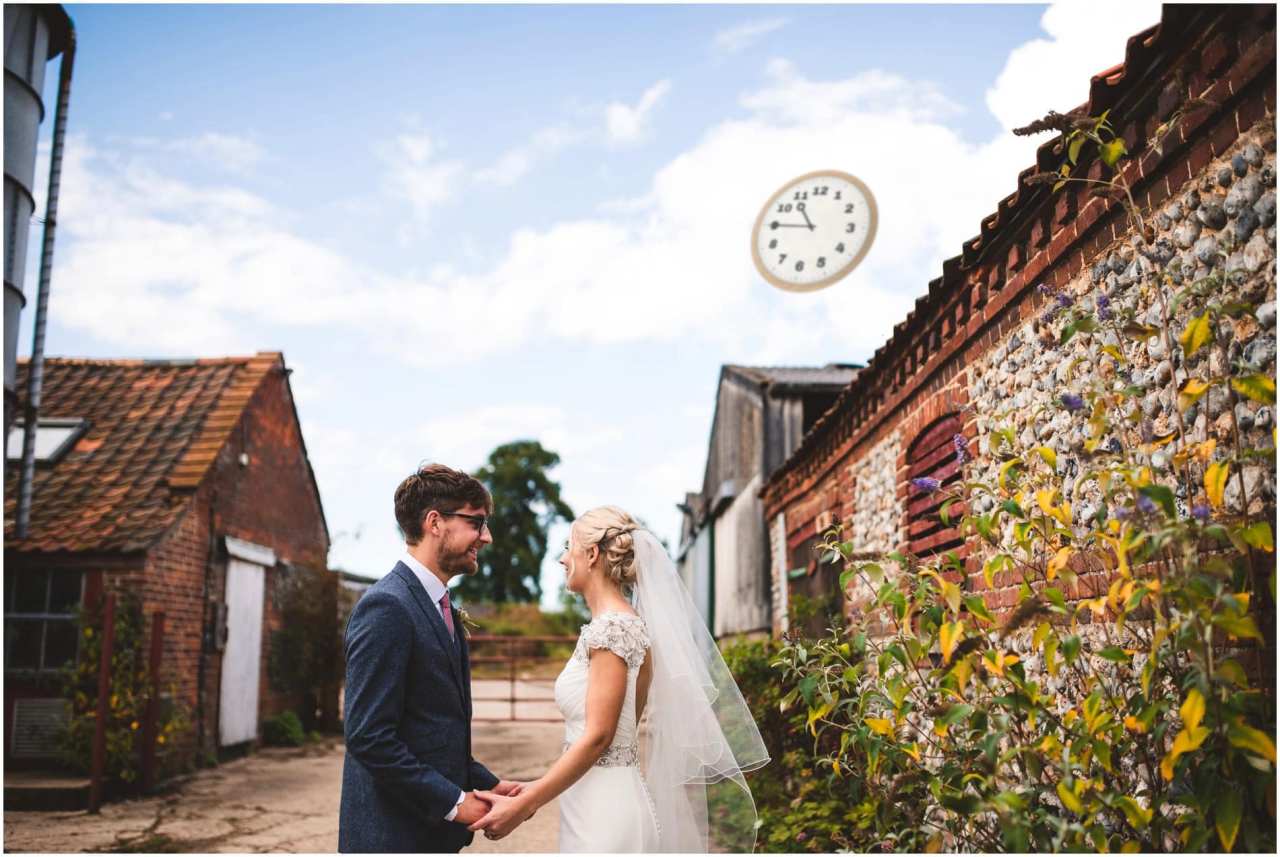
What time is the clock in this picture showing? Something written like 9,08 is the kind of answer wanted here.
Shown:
10,45
